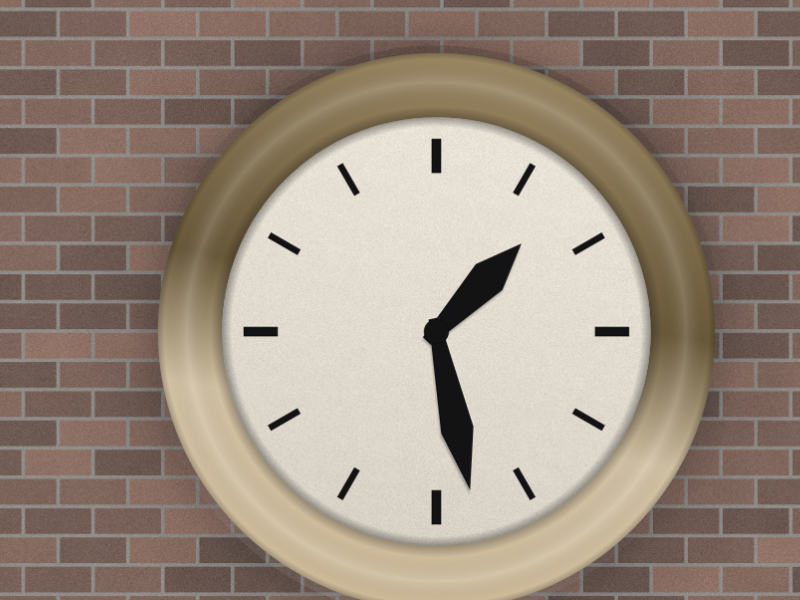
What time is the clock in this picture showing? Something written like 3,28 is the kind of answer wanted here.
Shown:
1,28
